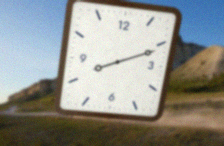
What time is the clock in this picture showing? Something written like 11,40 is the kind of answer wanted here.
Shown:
8,11
